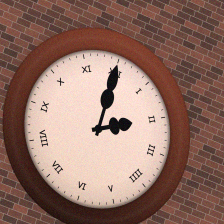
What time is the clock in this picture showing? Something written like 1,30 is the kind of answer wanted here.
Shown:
2,00
